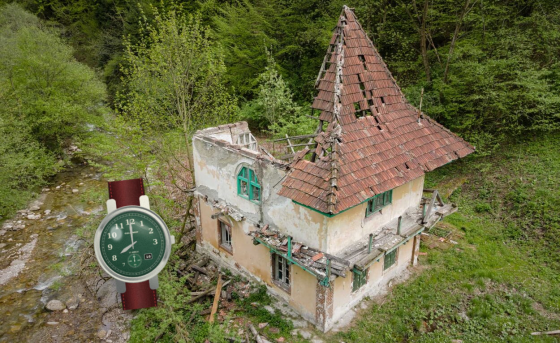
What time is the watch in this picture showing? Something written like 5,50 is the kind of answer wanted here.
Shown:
8,00
